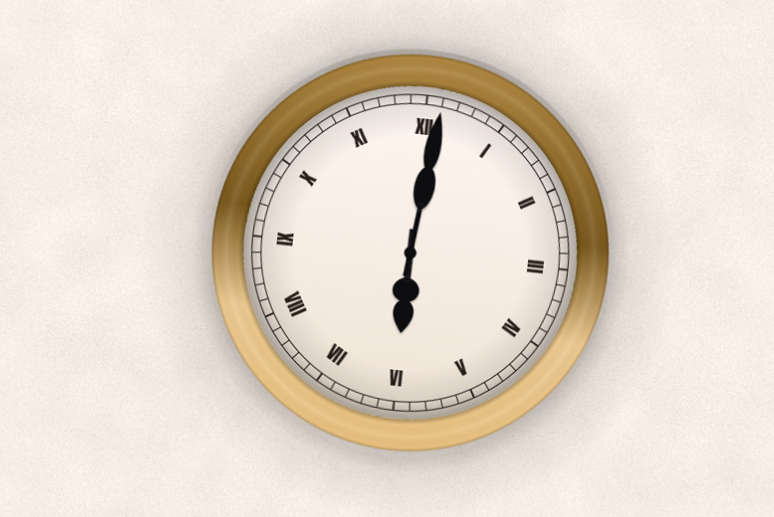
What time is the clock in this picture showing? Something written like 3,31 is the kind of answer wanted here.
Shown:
6,01
